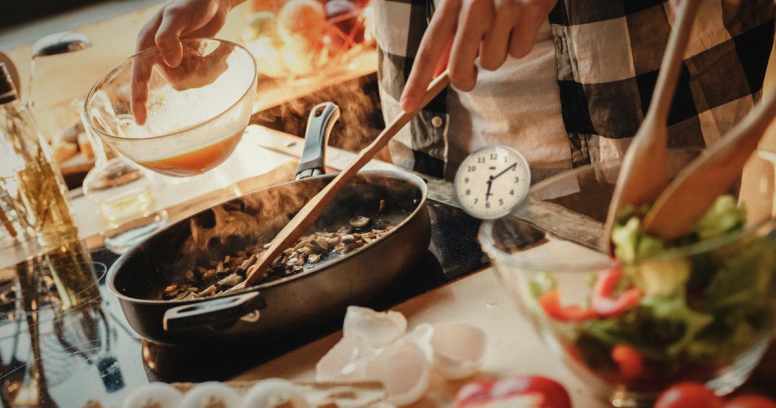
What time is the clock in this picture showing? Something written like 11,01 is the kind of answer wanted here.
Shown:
6,09
